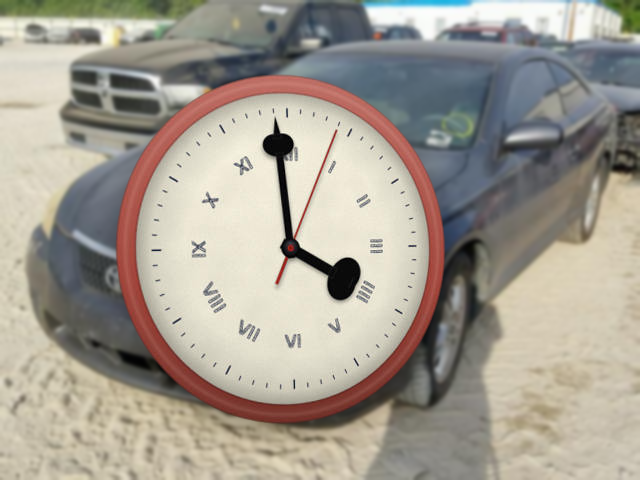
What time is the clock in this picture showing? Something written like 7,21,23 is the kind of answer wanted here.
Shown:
3,59,04
